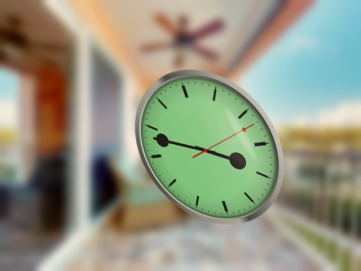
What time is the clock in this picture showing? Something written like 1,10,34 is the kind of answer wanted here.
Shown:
3,48,12
